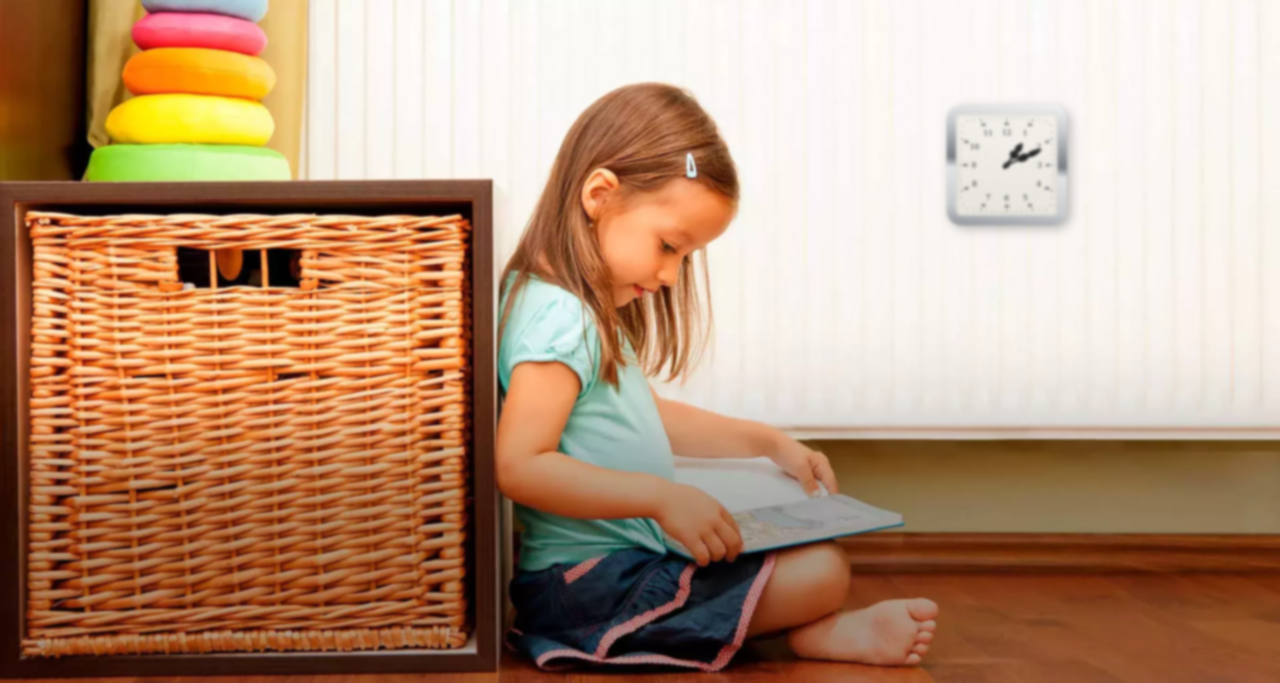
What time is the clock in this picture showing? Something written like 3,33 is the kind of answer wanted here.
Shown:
1,11
